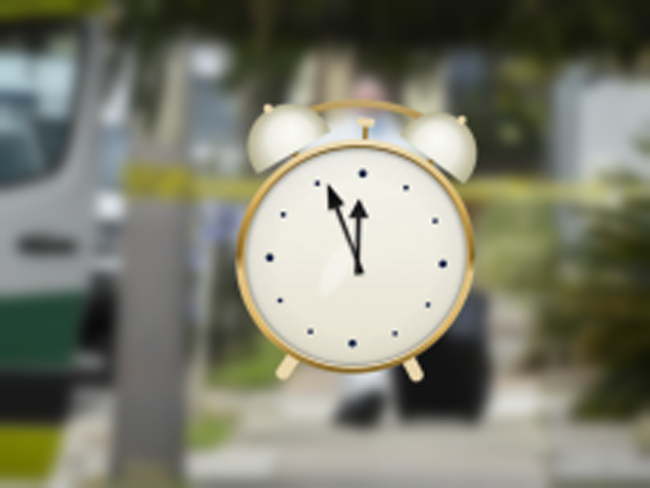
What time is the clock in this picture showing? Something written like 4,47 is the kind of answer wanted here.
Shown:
11,56
